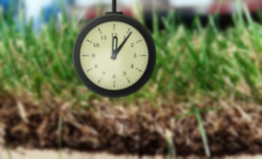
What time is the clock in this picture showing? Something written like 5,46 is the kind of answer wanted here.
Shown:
12,06
